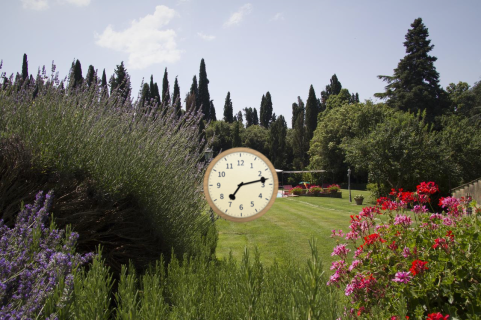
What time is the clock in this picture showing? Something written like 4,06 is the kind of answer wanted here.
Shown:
7,13
